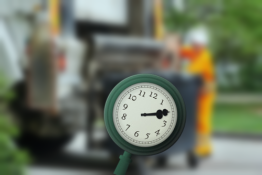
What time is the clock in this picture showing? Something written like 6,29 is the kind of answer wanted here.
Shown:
2,10
